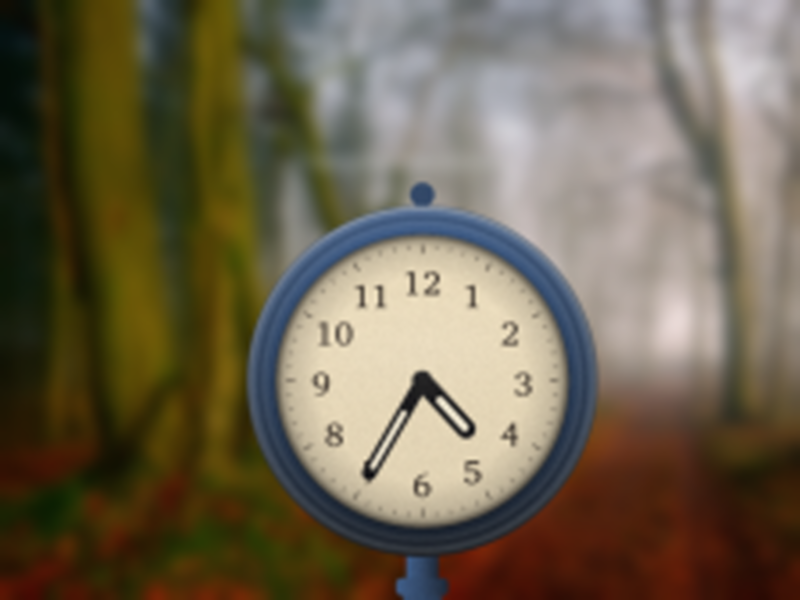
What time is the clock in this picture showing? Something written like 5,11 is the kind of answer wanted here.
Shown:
4,35
